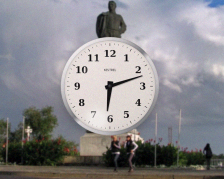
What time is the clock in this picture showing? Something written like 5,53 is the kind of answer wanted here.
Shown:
6,12
